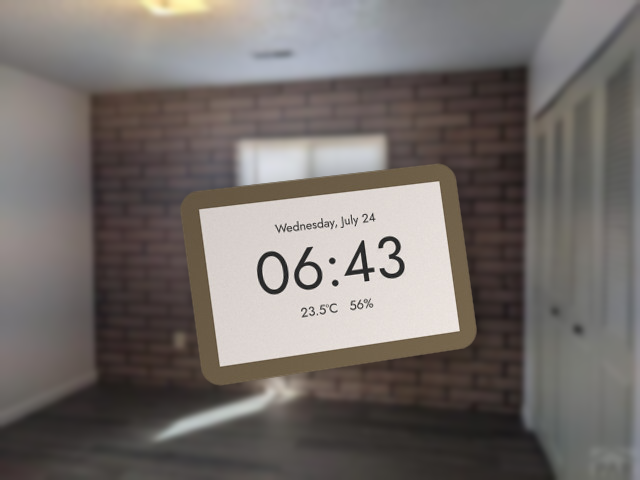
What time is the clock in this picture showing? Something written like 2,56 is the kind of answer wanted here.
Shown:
6,43
